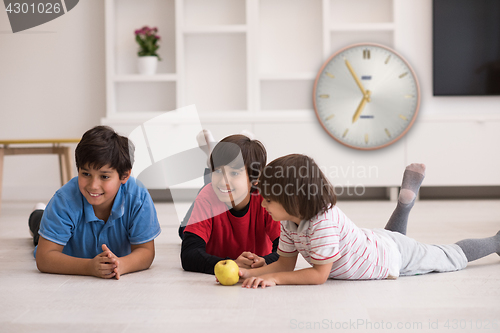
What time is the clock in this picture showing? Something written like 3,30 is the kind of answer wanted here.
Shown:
6,55
